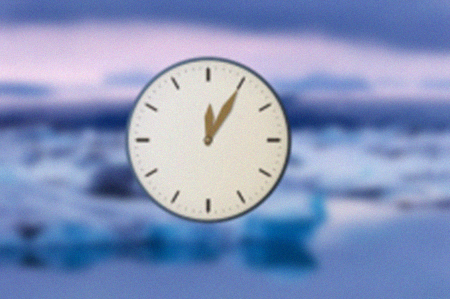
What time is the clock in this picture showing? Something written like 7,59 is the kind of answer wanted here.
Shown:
12,05
